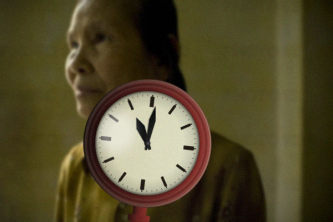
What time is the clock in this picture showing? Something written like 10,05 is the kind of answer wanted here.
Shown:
11,01
